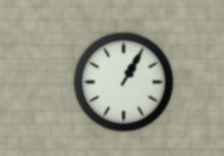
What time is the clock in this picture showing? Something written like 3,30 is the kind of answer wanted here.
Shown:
1,05
